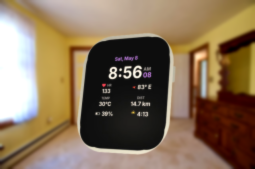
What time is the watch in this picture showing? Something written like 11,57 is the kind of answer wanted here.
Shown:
8,56
